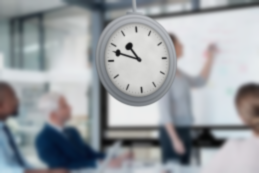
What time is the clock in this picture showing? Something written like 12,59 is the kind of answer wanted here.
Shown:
10,48
